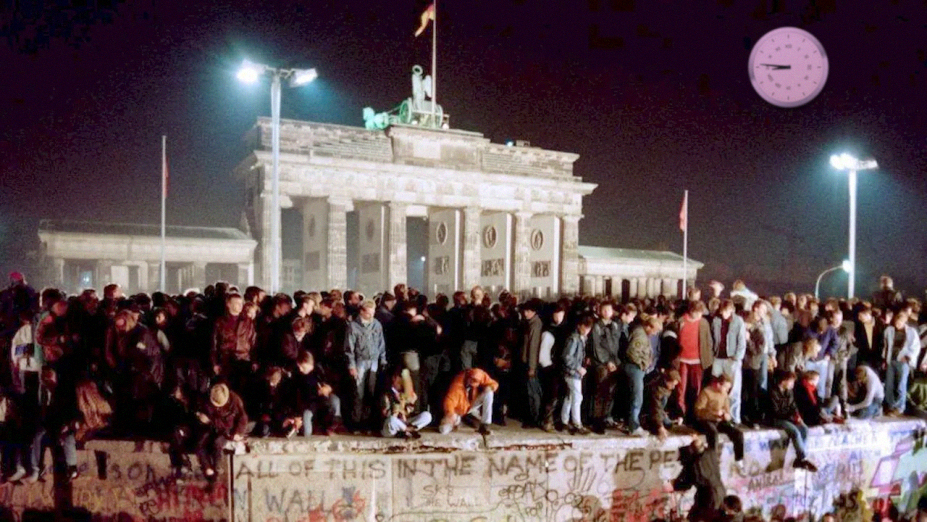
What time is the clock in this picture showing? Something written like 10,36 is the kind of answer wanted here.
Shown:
8,46
